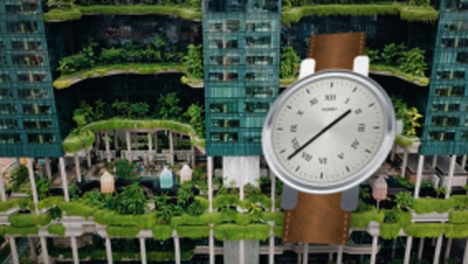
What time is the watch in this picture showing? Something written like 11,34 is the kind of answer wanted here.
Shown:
1,38
